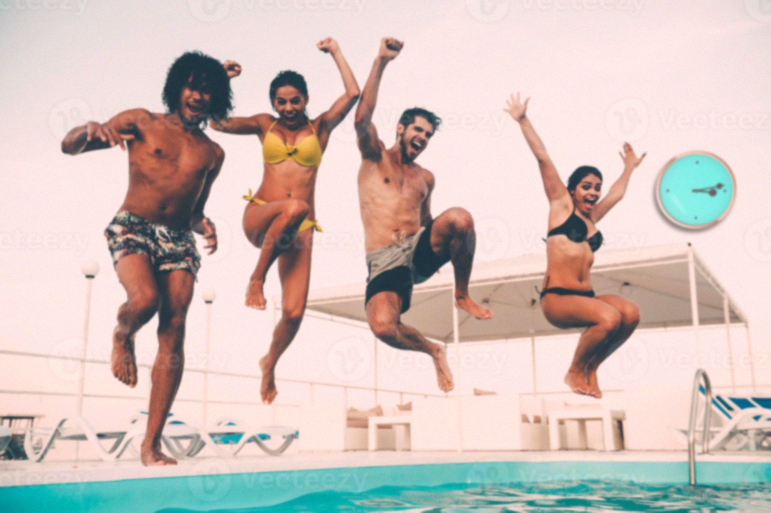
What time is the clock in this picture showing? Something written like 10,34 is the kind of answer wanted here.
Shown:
3,13
